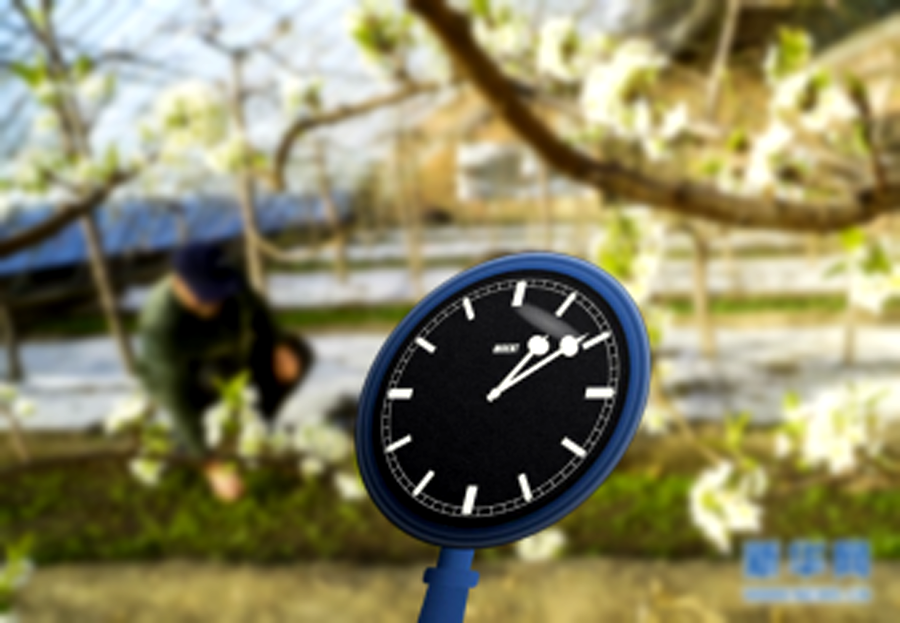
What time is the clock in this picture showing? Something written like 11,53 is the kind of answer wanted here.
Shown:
1,09
